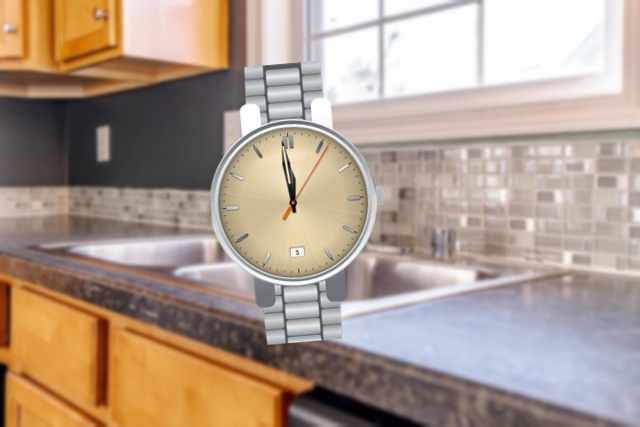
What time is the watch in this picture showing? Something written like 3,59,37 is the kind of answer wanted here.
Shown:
11,59,06
